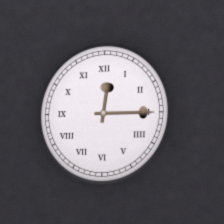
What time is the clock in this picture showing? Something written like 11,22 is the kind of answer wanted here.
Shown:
12,15
